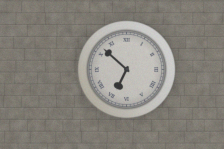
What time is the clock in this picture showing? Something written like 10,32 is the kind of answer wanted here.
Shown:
6,52
